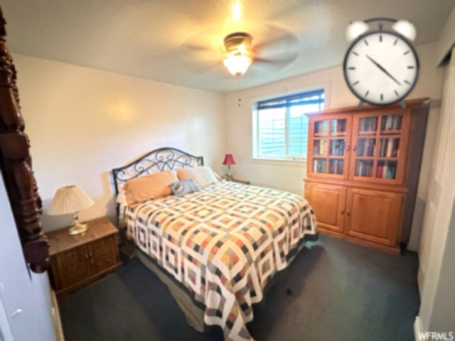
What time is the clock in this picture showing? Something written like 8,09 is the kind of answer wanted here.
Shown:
10,22
